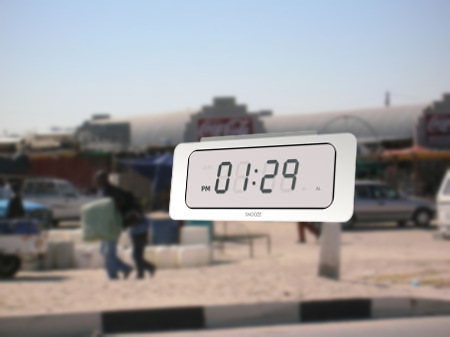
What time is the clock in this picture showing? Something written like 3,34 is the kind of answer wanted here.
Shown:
1,29
